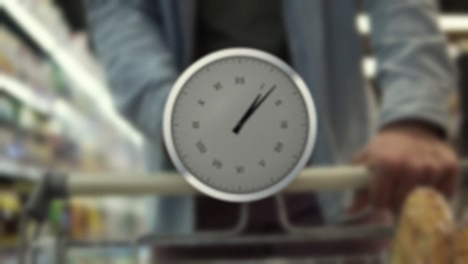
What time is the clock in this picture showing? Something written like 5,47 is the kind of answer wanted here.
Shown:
1,07
